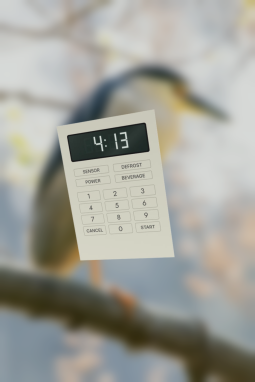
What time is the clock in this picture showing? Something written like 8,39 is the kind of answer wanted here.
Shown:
4,13
